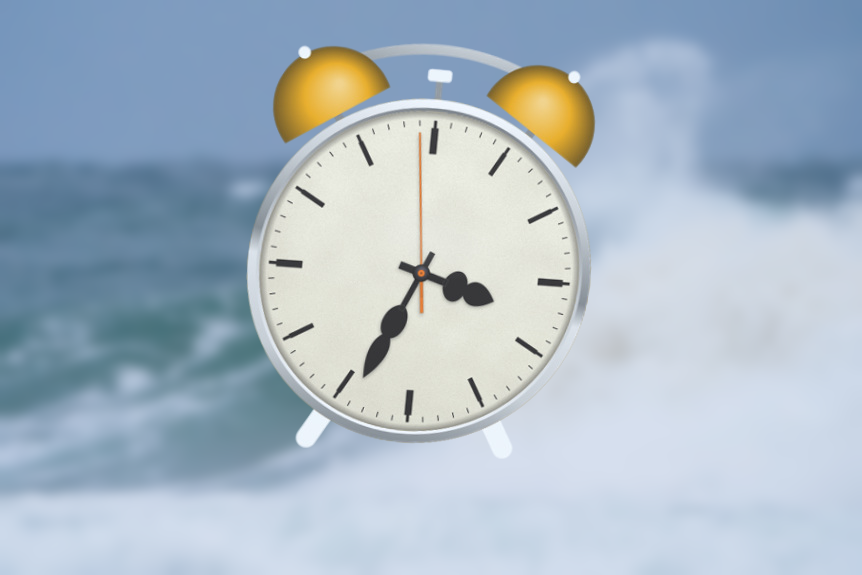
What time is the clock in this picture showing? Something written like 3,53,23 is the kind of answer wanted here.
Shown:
3,33,59
